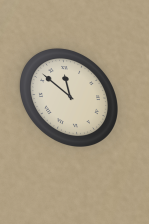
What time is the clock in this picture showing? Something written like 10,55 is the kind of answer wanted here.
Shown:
11,52
